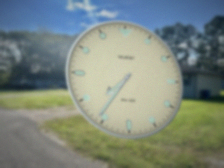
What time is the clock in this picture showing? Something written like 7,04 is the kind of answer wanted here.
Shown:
7,36
